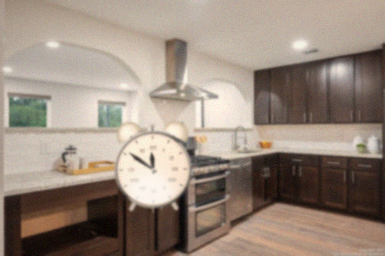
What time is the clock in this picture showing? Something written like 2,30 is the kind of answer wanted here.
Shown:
11,51
